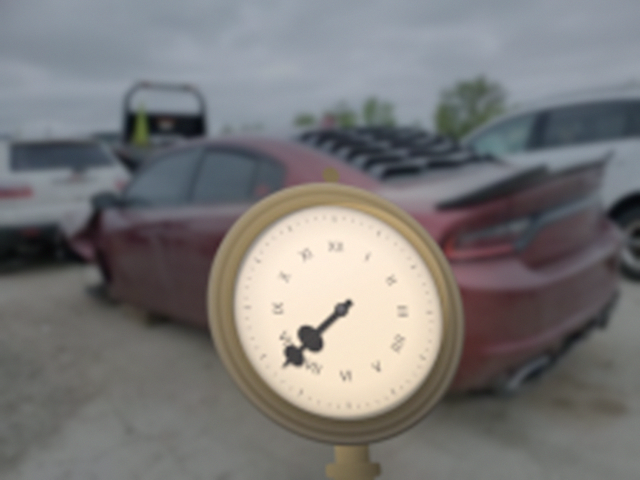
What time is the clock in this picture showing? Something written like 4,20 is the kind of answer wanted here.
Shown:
7,38
